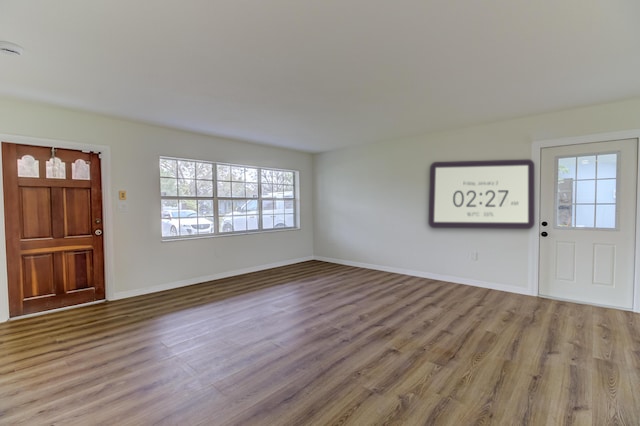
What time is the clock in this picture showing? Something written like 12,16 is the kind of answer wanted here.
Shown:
2,27
